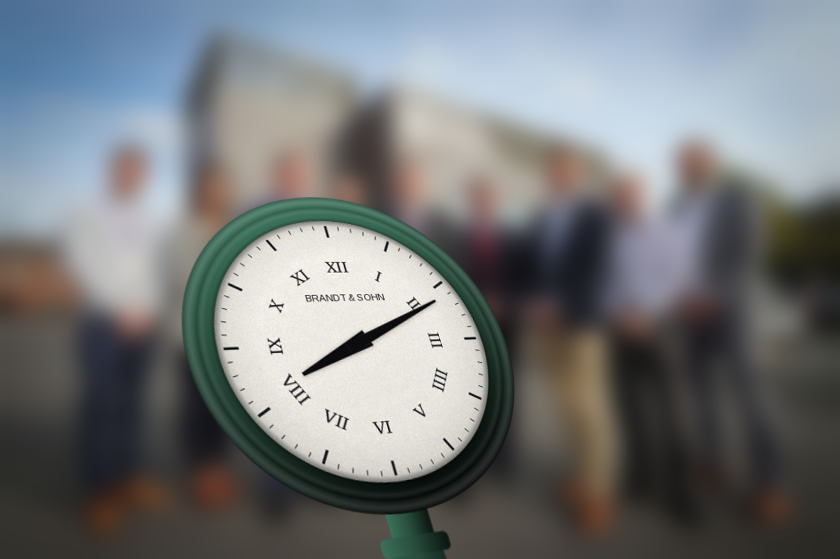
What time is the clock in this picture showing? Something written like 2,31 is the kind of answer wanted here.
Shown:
8,11
